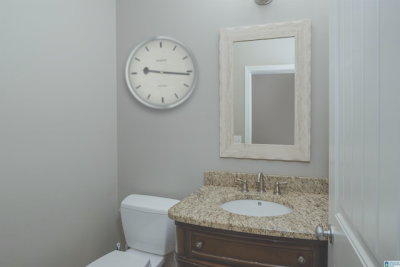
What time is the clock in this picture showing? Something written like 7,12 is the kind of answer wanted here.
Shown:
9,16
